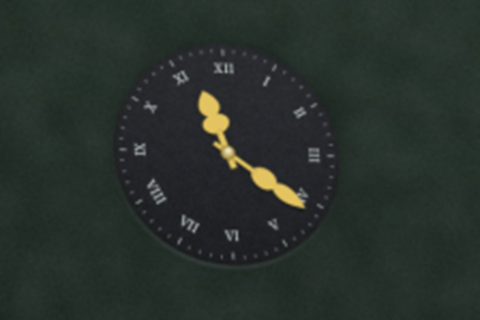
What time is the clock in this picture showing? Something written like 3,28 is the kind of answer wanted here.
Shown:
11,21
